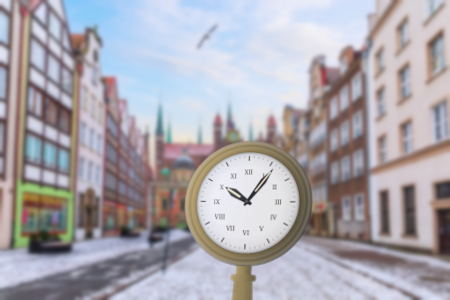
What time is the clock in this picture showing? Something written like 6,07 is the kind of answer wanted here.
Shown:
10,06
